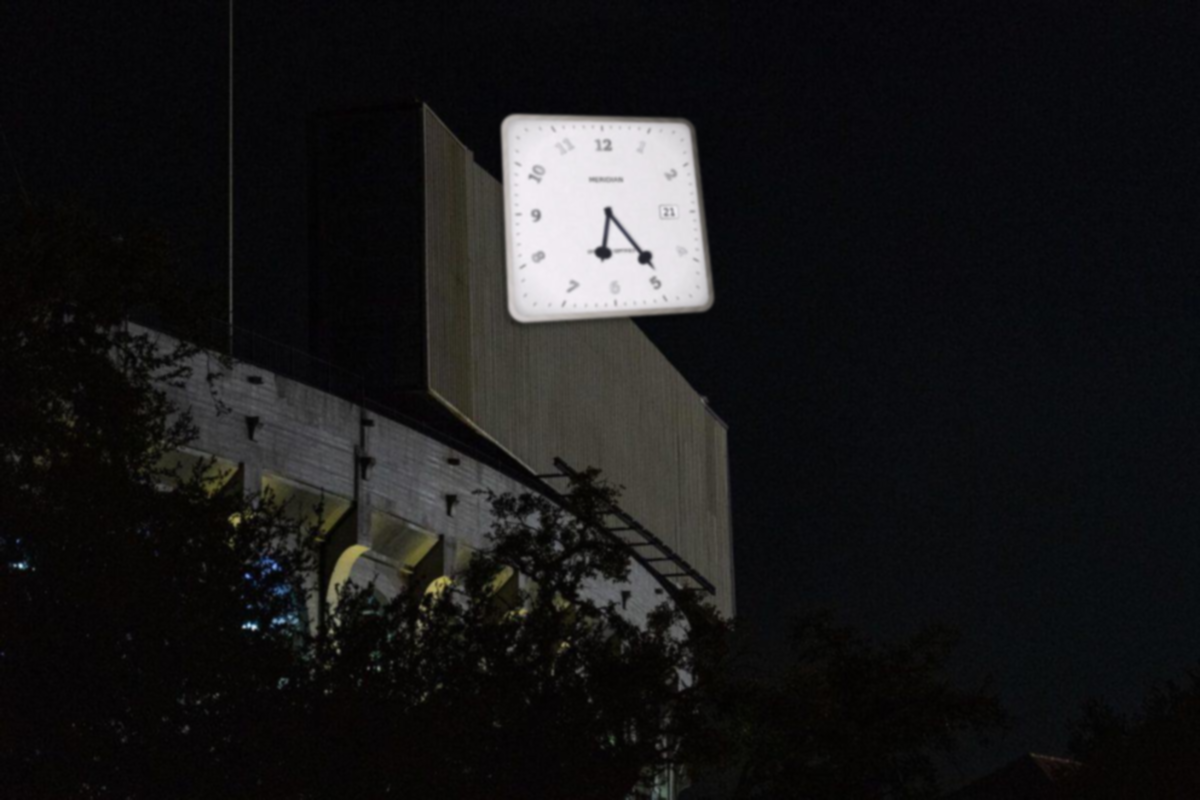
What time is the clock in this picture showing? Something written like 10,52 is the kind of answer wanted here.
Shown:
6,24
